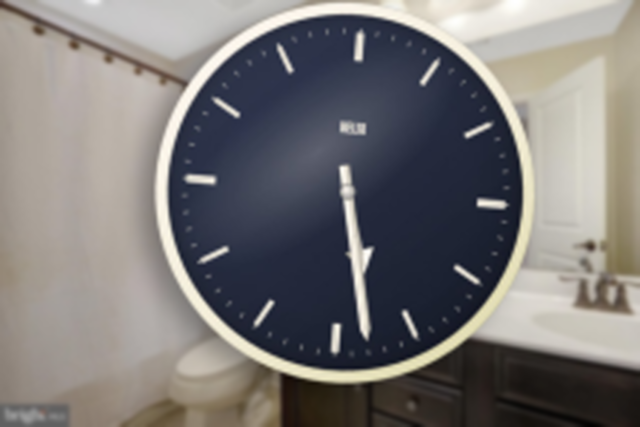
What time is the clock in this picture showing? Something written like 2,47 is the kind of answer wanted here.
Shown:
5,28
